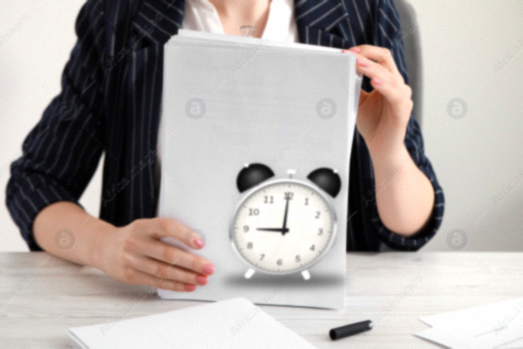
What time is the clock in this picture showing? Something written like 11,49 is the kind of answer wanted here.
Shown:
9,00
